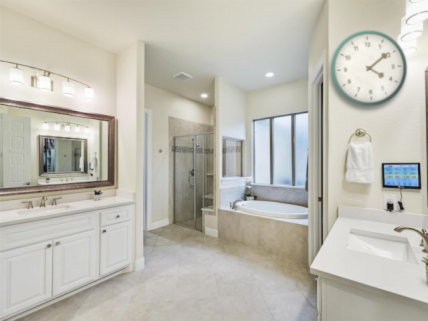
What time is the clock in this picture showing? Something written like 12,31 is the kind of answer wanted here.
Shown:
4,09
